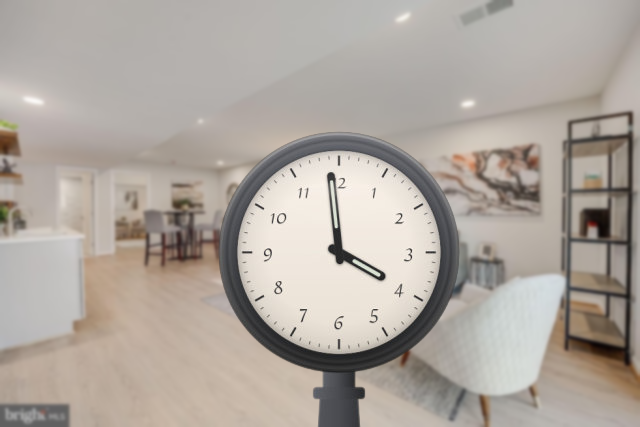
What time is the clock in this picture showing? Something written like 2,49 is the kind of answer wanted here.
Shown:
3,59
